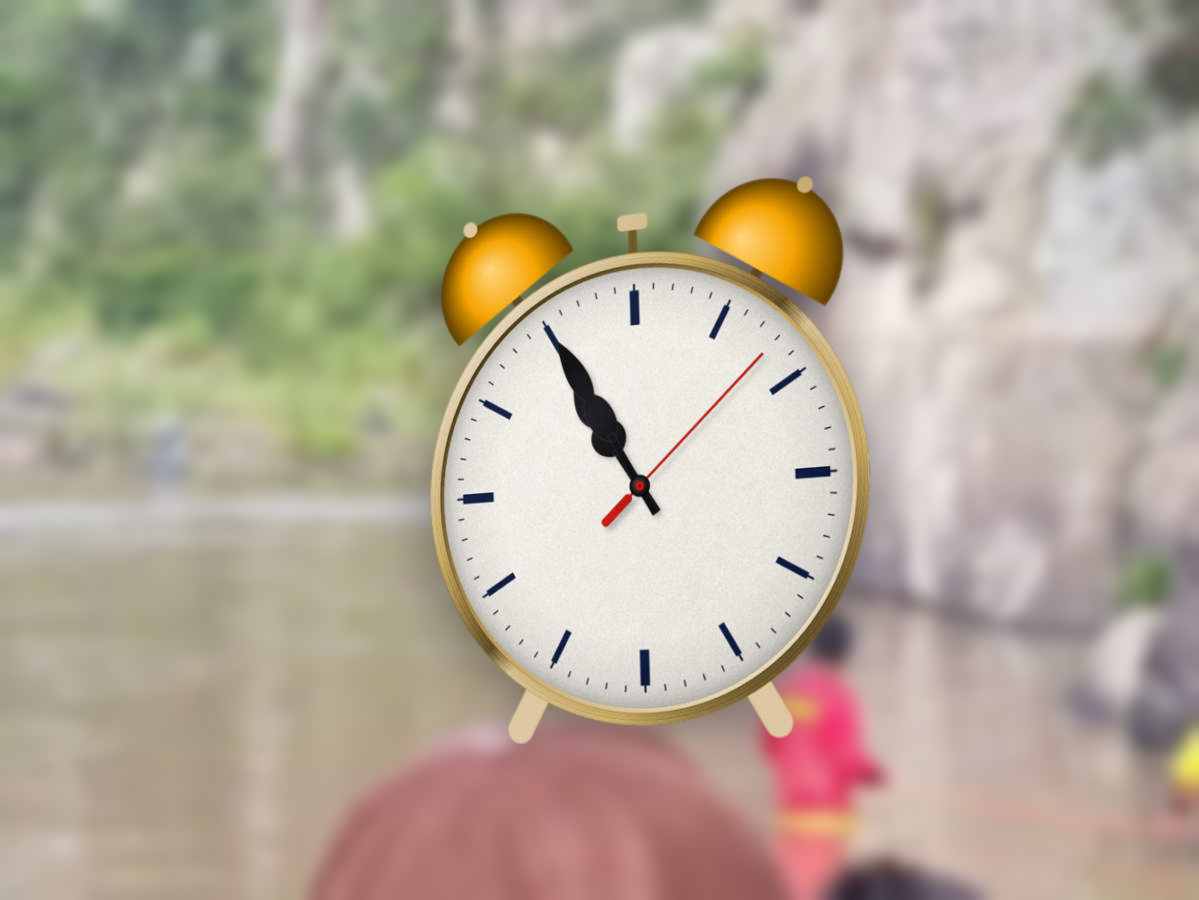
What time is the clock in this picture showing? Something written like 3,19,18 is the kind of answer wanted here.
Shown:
10,55,08
